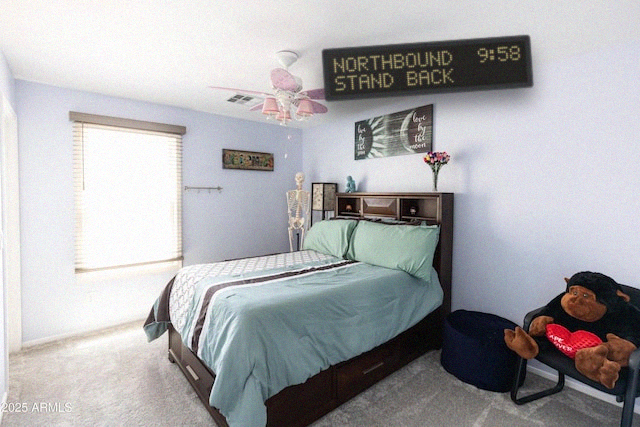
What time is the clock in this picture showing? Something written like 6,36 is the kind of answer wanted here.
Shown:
9,58
